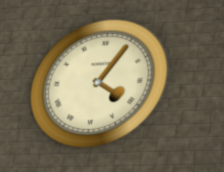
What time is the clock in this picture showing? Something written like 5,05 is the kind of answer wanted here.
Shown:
4,05
